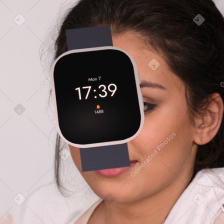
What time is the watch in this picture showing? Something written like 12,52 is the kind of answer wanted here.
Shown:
17,39
